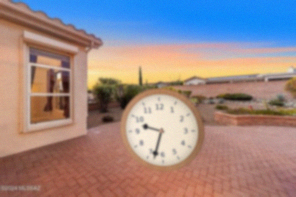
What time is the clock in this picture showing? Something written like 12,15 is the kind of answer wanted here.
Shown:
9,33
